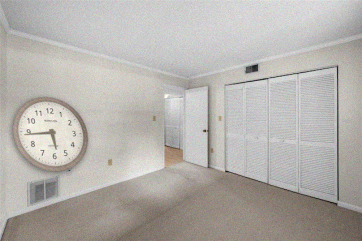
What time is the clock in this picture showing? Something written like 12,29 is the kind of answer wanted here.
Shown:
5,44
